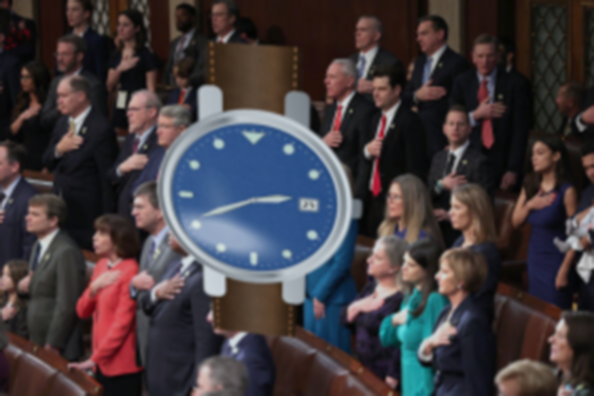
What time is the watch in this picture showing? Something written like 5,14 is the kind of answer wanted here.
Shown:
2,41
